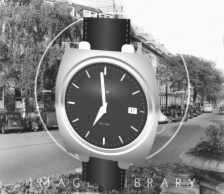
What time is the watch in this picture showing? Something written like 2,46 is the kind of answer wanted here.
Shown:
6,59
